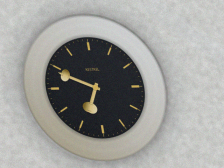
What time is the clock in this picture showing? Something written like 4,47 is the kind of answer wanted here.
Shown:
6,49
